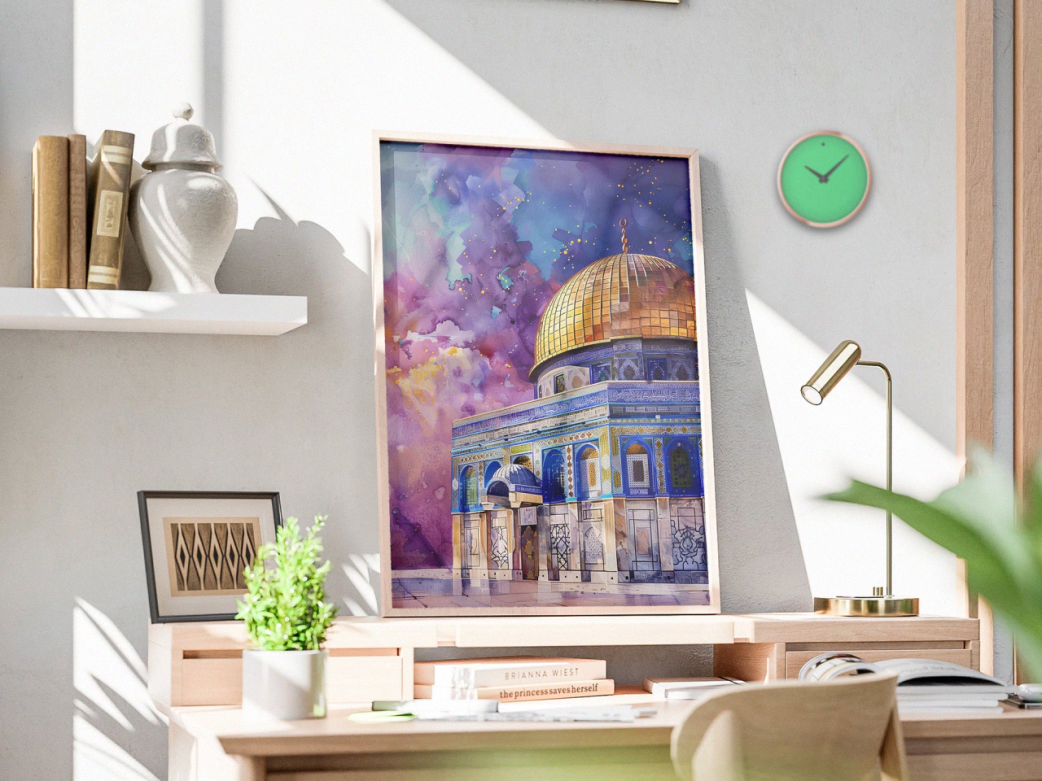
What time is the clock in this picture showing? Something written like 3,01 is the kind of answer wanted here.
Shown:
10,08
